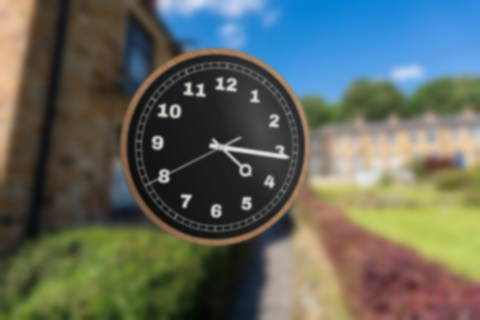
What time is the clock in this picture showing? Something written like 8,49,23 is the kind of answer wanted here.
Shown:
4,15,40
